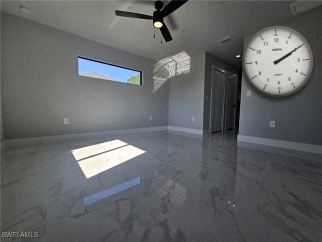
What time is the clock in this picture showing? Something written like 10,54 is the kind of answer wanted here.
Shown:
2,10
